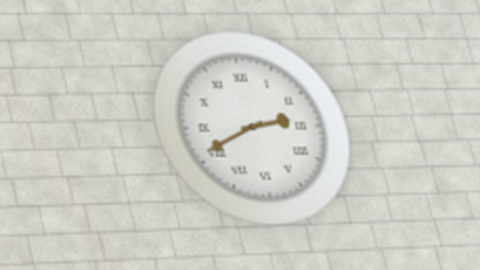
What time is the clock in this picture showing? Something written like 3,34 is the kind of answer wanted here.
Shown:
2,41
